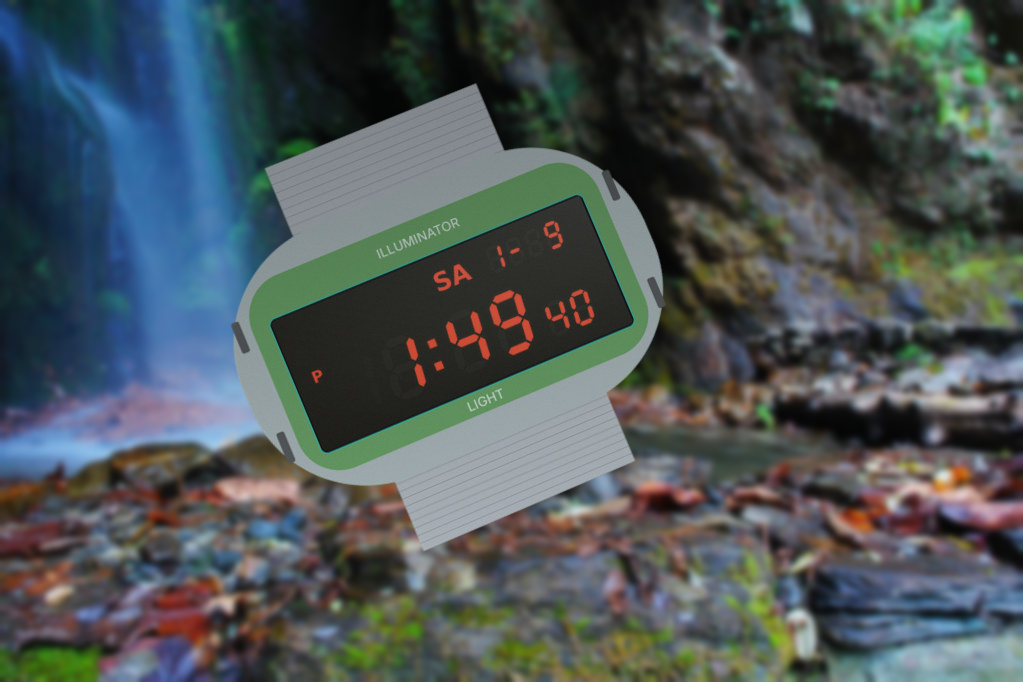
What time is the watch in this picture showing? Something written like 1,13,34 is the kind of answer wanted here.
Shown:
1,49,40
